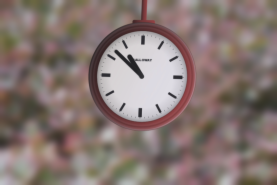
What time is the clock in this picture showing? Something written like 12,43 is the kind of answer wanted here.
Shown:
10,52
